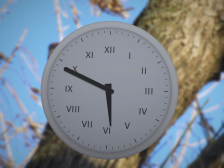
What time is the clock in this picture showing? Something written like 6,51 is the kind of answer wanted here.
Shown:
5,49
